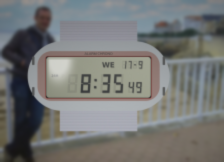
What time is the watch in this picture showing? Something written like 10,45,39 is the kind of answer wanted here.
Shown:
8,35,49
